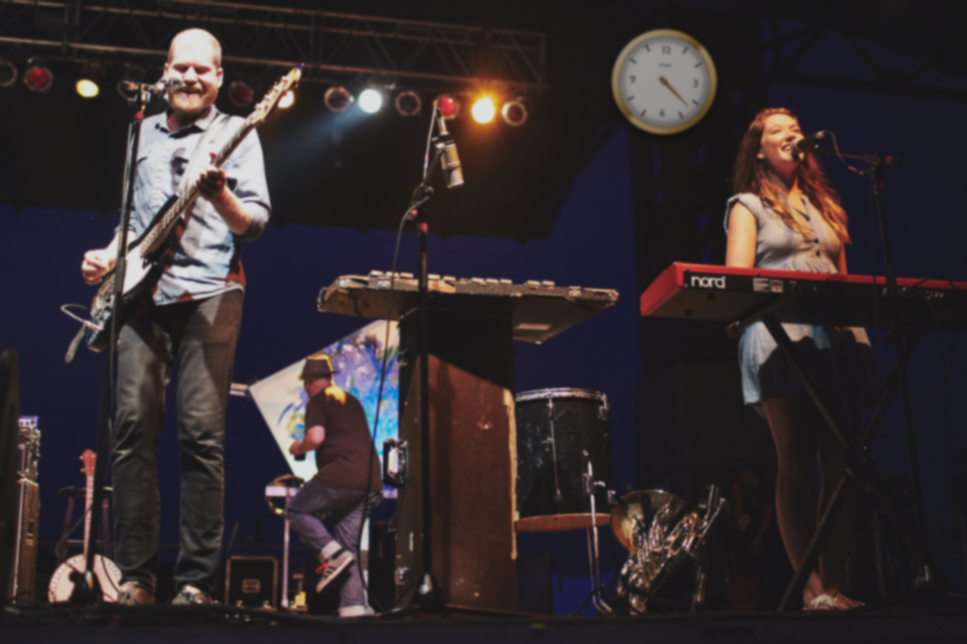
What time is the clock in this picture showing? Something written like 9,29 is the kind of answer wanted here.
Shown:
4,22
